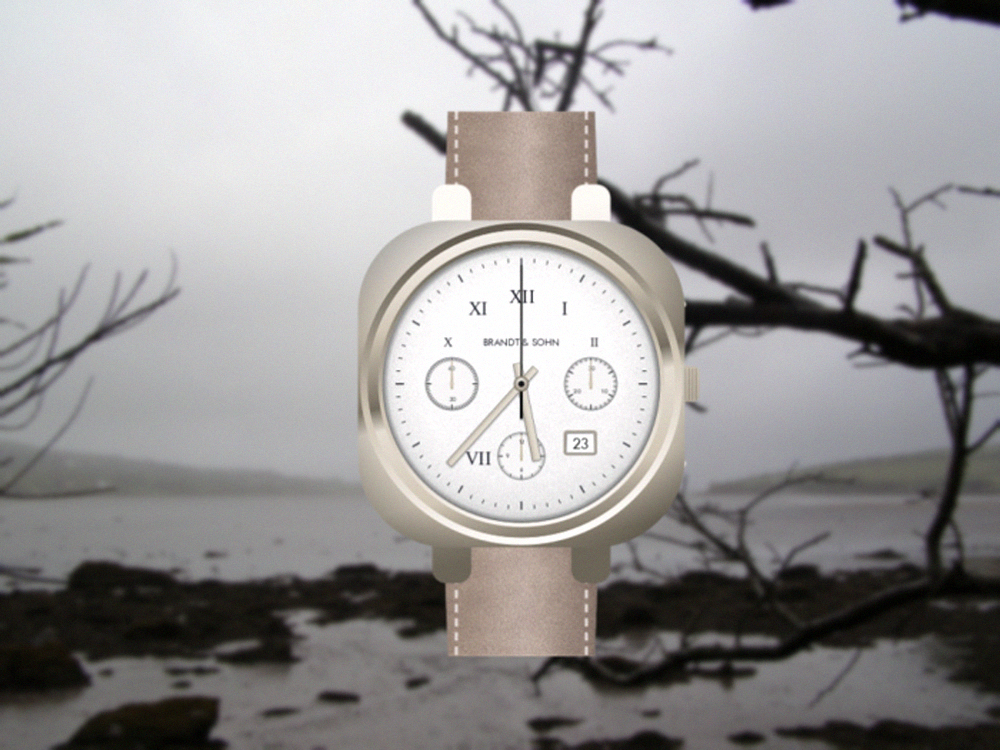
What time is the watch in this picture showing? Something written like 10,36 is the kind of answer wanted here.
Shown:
5,37
